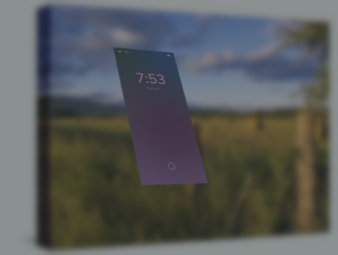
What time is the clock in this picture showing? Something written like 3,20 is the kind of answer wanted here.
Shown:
7,53
